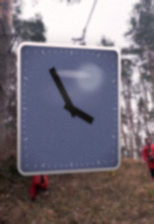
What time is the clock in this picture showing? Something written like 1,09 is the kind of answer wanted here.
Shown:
3,55
